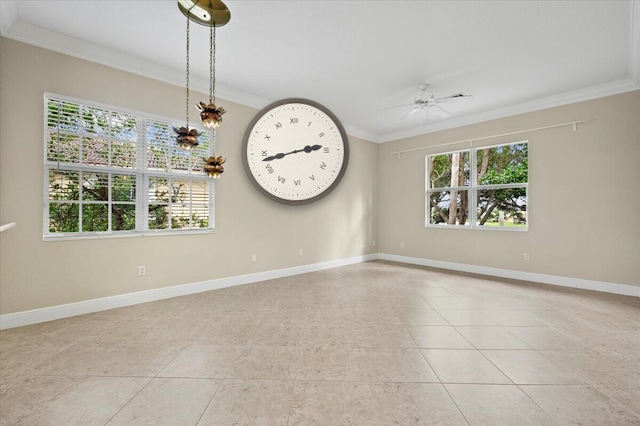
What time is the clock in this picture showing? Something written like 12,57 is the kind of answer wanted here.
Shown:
2,43
